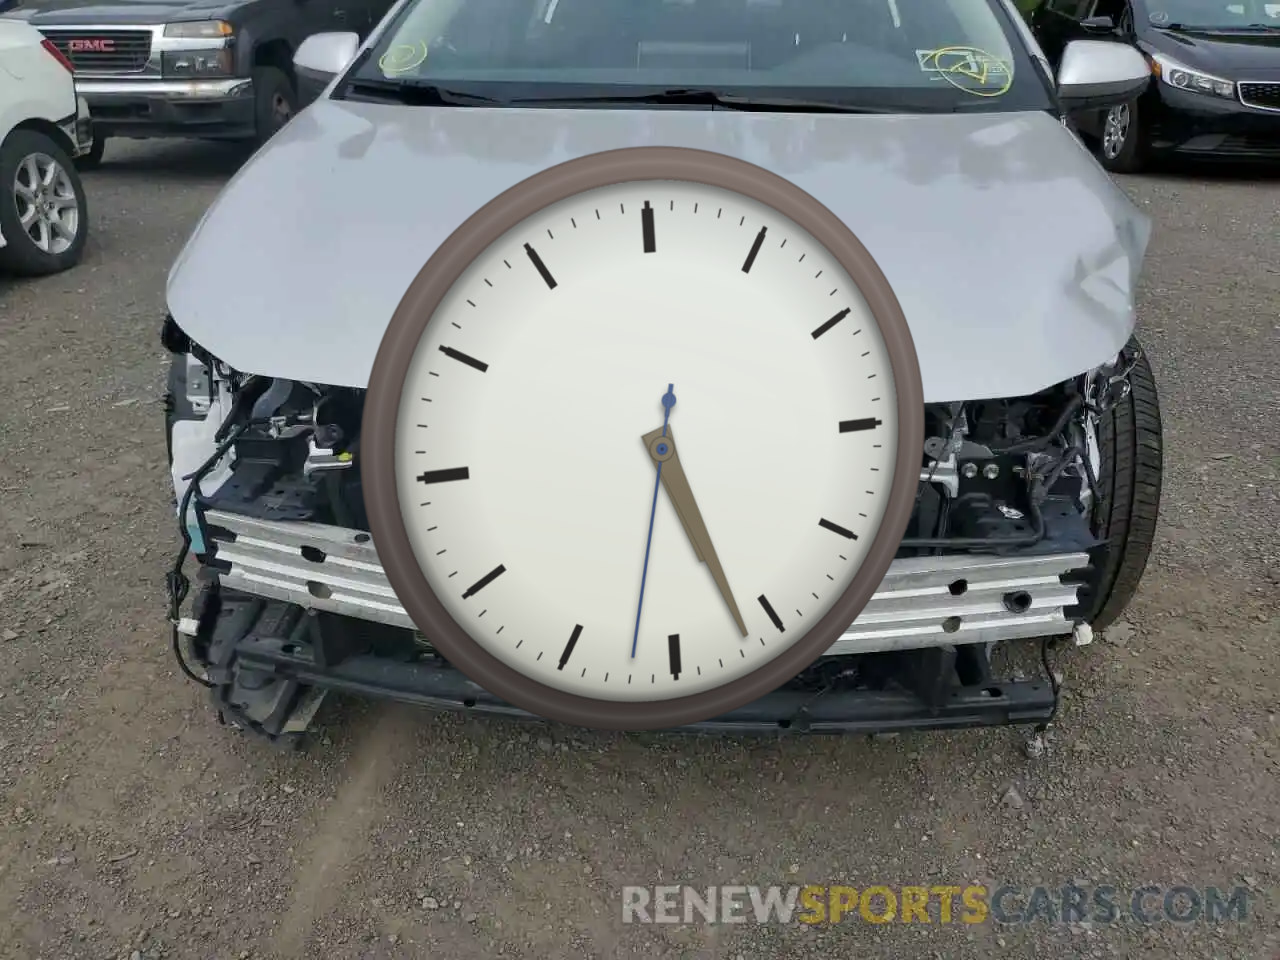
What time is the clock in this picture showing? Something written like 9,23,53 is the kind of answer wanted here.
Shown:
5,26,32
